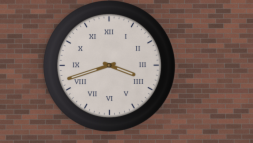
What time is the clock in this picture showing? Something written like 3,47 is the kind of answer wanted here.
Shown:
3,42
